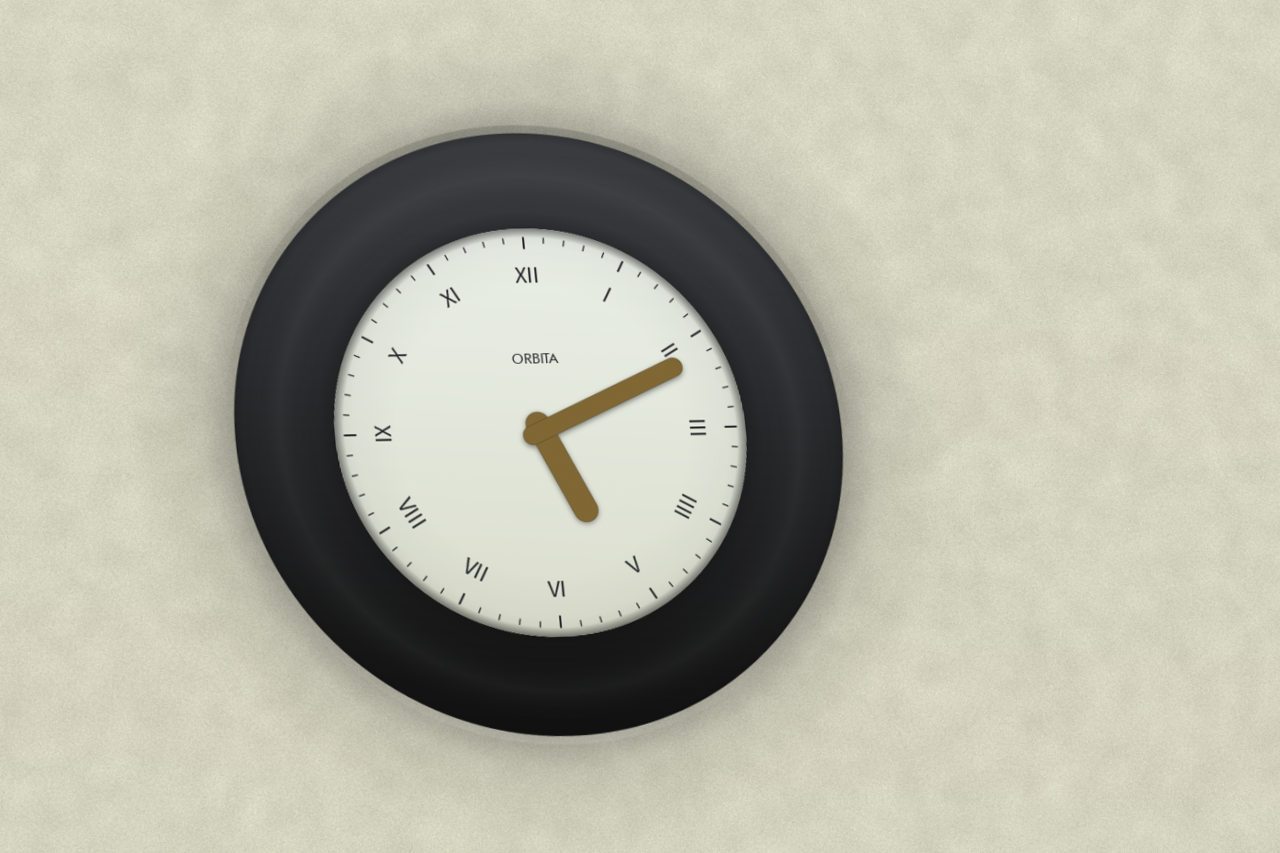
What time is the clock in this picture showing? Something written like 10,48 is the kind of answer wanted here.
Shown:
5,11
